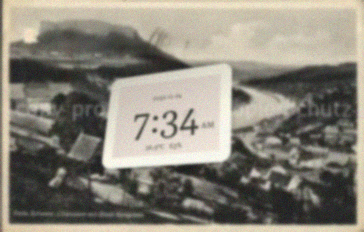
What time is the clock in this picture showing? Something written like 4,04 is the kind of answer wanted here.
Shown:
7,34
